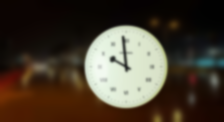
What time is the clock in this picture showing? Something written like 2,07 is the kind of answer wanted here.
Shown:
9,59
